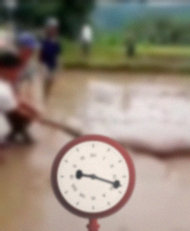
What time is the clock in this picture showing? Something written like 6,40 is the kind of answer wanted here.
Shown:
9,18
